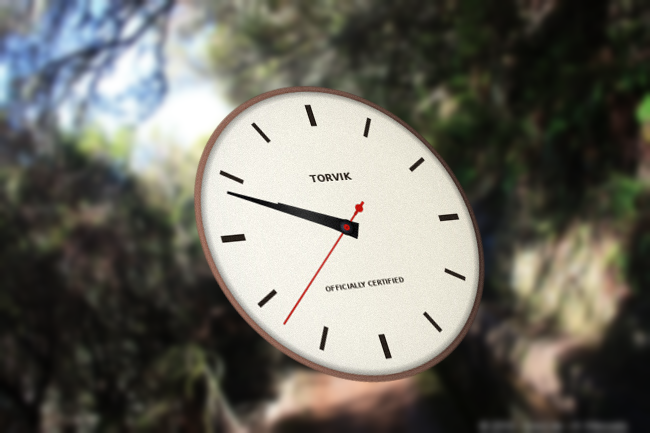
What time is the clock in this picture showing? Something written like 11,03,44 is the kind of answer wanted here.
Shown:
9,48,38
